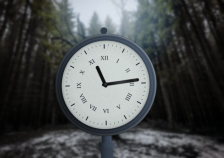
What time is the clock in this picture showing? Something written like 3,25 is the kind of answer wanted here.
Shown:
11,14
